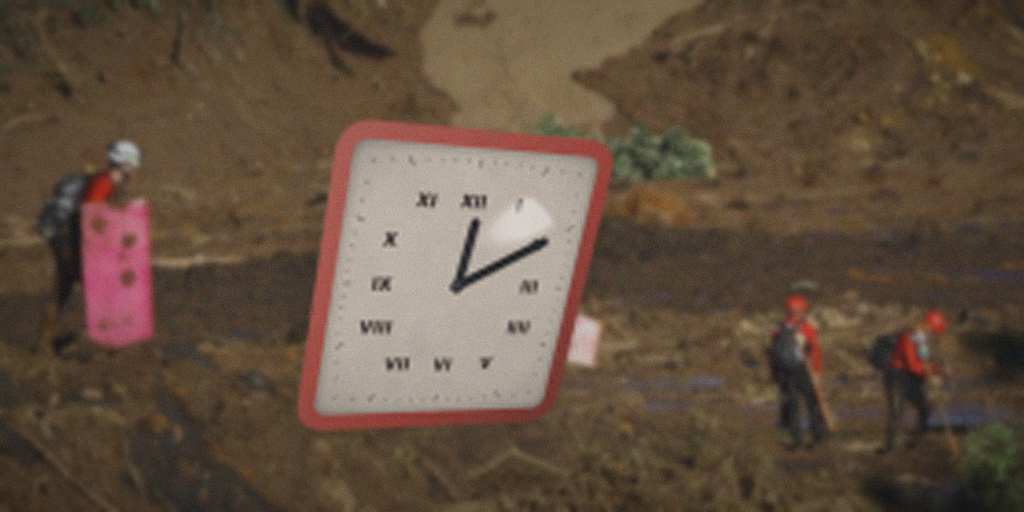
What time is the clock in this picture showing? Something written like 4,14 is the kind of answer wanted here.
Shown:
12,10
